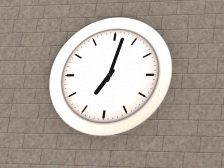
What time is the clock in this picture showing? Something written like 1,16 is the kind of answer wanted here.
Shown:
7,02
